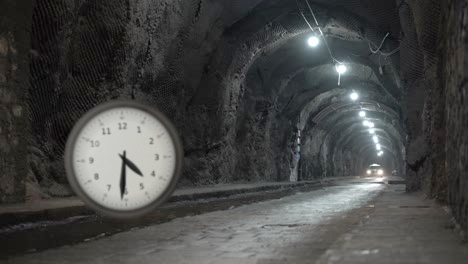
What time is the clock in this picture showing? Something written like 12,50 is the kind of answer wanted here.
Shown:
4,31
